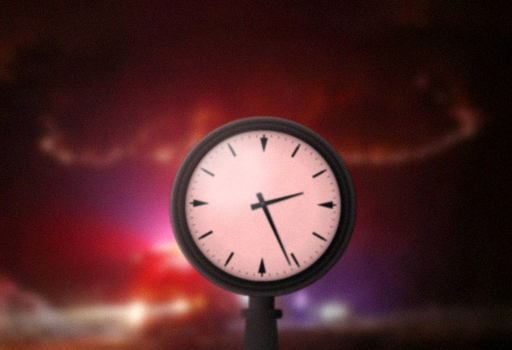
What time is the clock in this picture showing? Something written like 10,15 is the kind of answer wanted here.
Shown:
2,26
